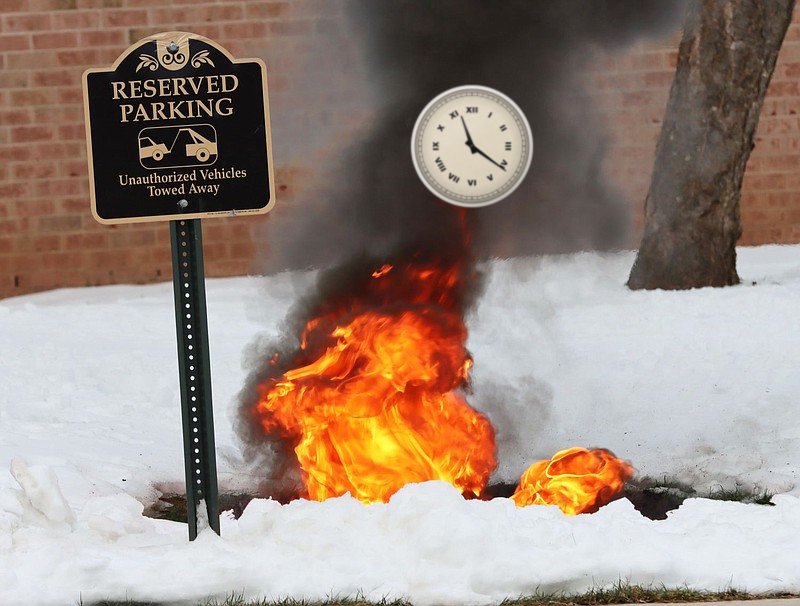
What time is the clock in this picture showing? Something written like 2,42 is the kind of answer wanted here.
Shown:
11,21
